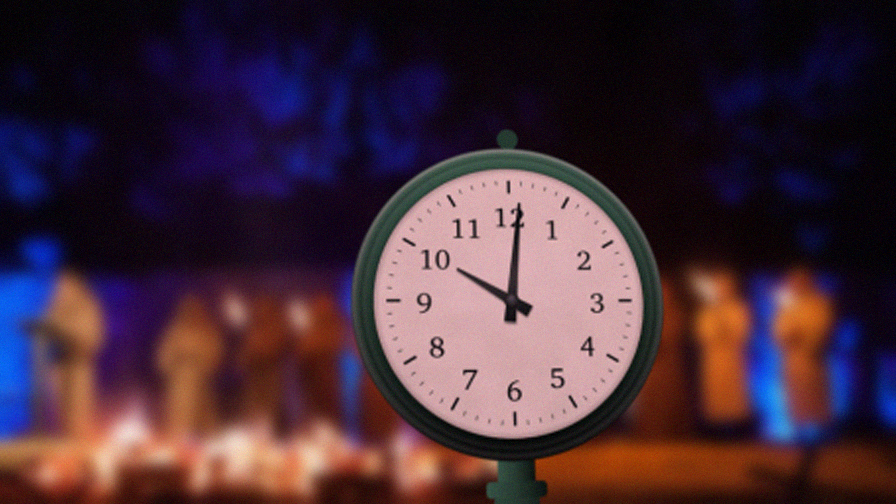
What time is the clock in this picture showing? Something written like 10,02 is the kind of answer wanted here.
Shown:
10,01
